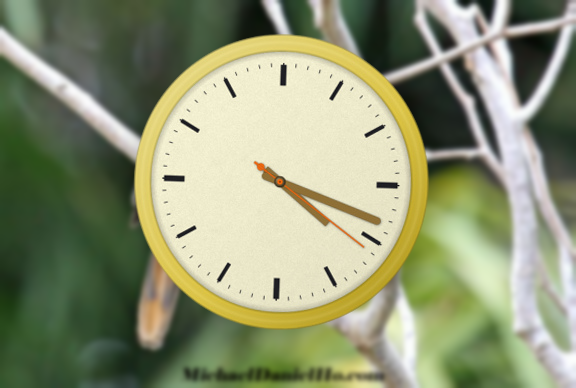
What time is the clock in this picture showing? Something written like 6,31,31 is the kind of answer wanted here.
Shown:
4,18,21
